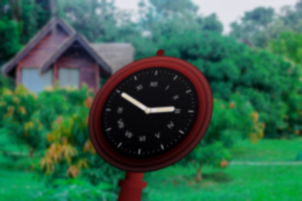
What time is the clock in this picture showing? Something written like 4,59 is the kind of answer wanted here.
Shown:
2,50
